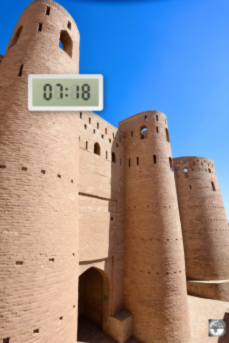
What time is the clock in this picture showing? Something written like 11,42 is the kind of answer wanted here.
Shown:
7,18
